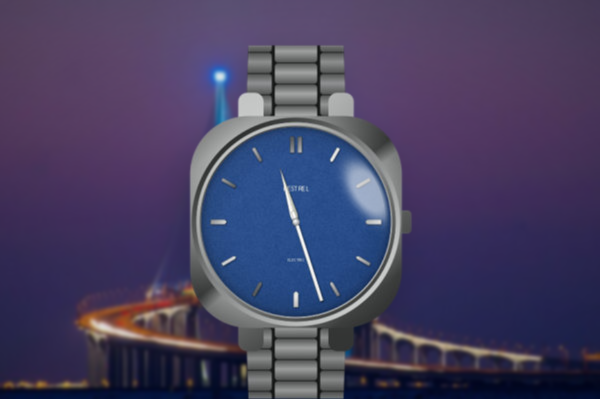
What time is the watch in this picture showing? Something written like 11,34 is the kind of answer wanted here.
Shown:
11,27
